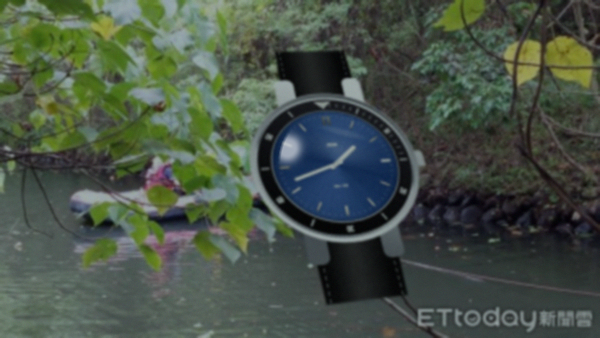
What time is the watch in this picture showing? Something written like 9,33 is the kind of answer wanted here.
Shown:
1,42
